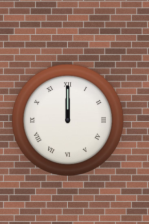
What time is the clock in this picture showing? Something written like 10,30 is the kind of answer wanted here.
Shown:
12,00
